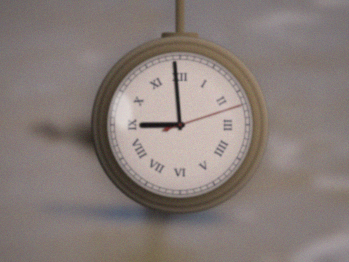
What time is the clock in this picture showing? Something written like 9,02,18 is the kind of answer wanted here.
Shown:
8,59,12
